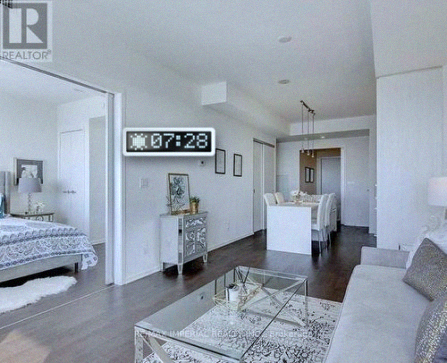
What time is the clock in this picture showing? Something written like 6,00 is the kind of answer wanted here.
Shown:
7,28
